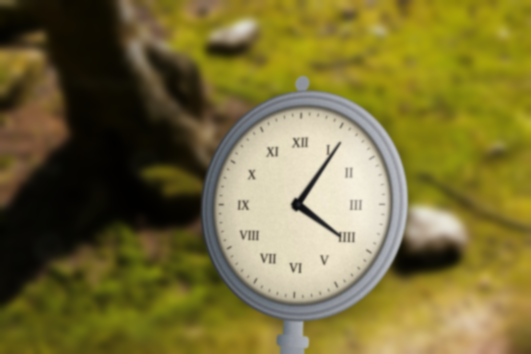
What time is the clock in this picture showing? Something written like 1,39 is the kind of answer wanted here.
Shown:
4,06
